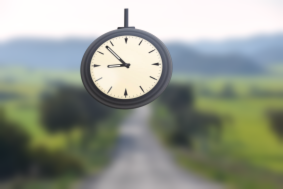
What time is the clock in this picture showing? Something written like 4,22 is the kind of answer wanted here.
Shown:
8,53
